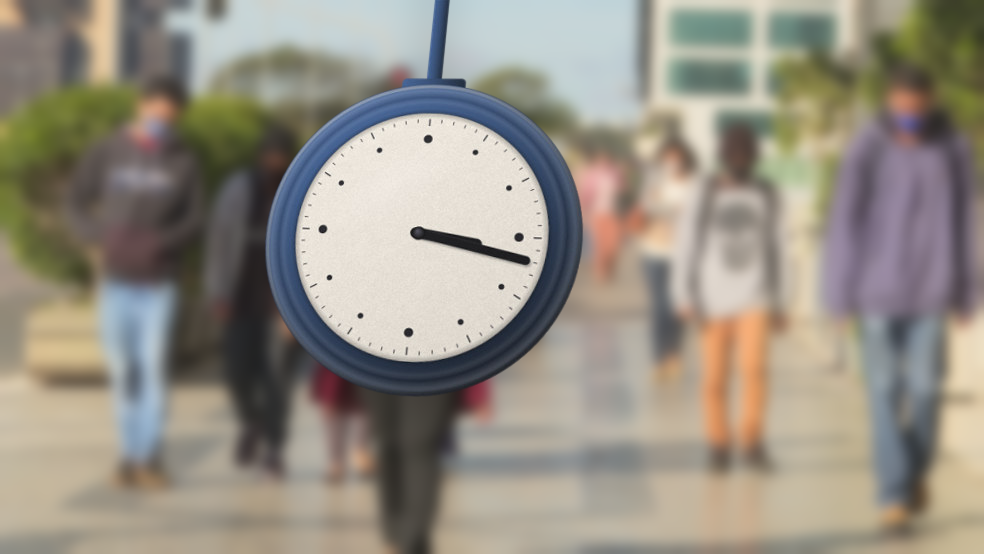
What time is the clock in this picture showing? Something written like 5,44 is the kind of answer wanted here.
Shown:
3,17
